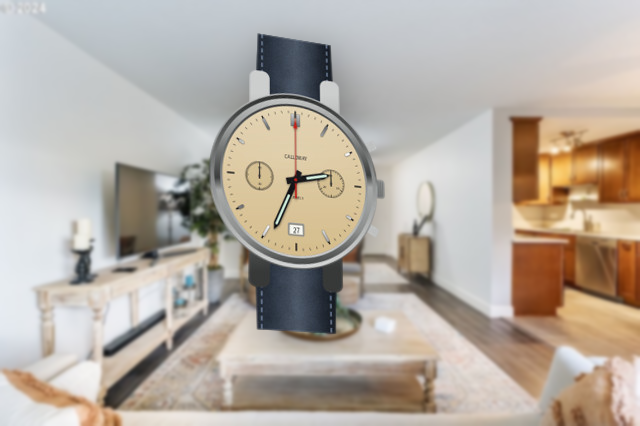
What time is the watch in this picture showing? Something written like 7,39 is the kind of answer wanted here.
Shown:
2,34
